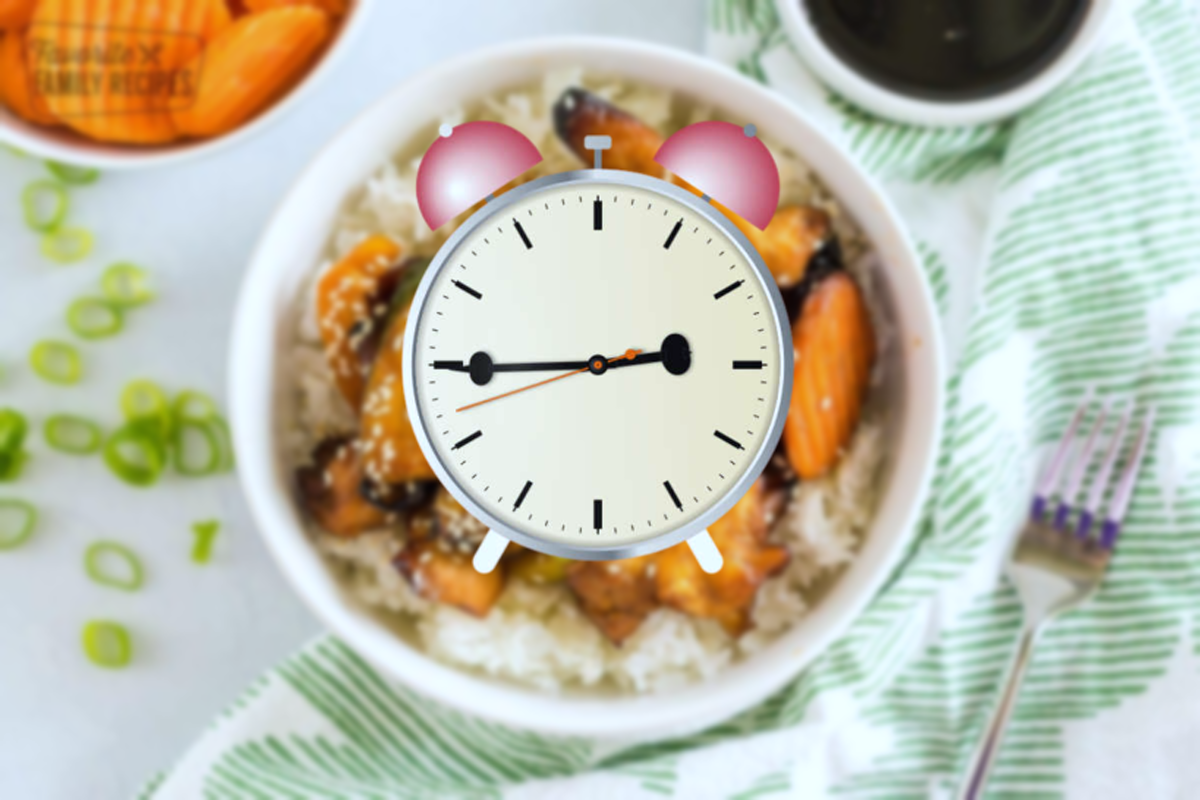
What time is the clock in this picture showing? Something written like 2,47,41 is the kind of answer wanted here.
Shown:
2,44,42
